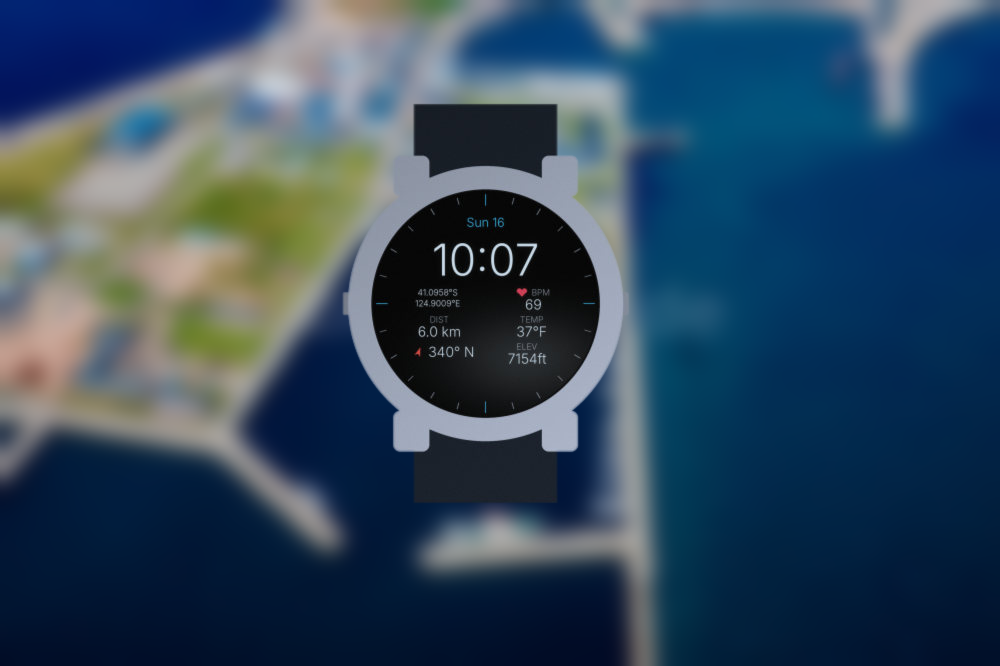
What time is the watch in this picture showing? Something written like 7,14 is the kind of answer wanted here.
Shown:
10,07
